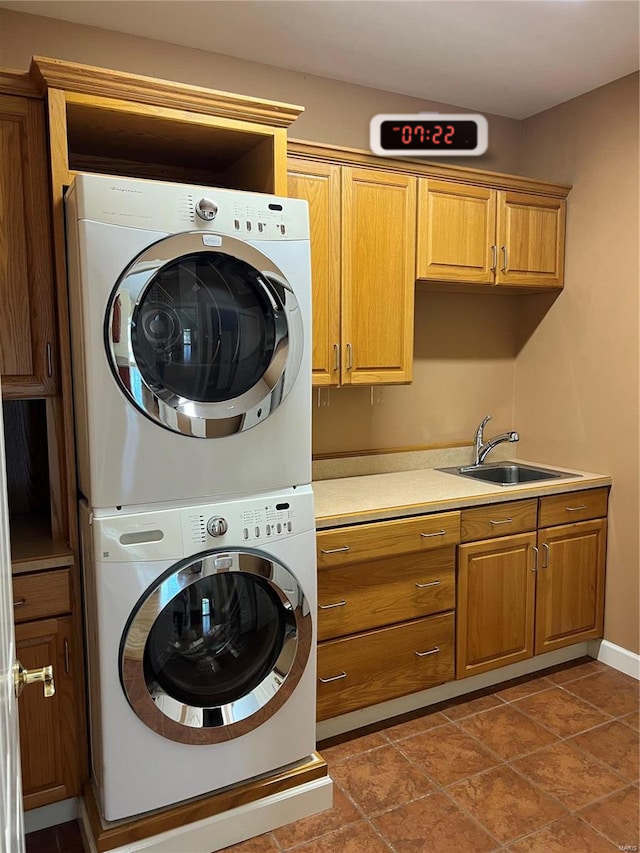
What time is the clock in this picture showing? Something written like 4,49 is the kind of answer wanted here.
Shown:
7,22
